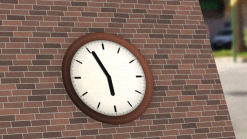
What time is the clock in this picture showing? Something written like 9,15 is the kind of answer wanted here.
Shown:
5,56
